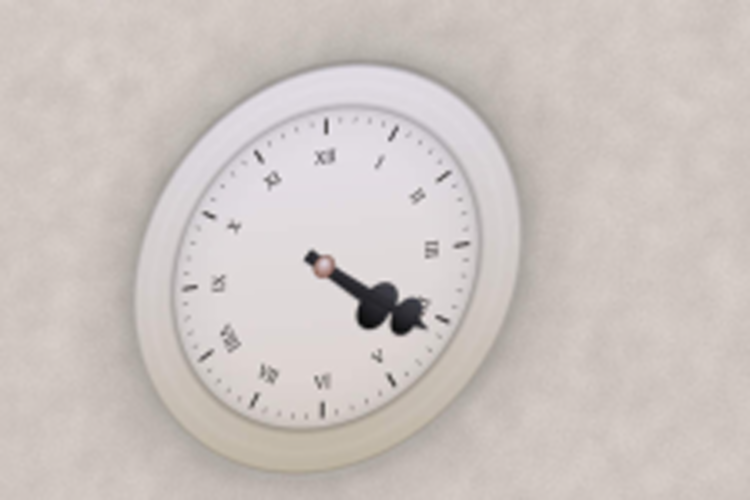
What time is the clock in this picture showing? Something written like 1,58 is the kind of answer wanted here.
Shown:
4,21
